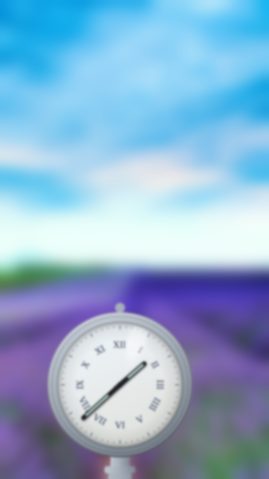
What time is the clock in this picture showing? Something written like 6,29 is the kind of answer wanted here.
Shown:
1,38
